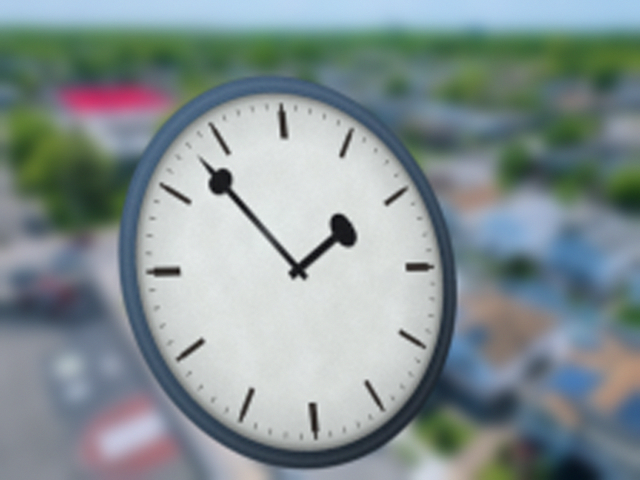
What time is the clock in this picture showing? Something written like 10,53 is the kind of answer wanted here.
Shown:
1,53
